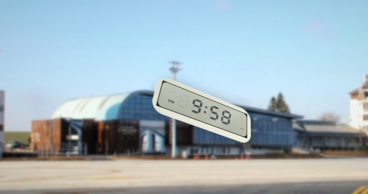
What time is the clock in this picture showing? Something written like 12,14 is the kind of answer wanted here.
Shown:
9,58
